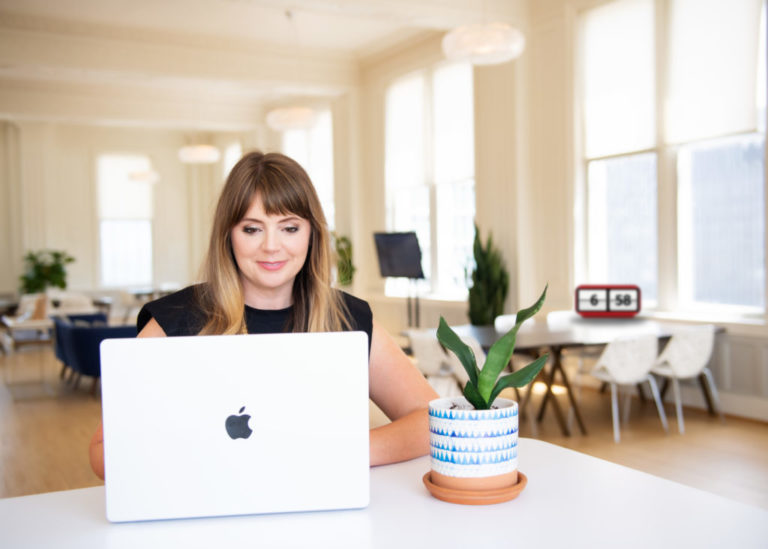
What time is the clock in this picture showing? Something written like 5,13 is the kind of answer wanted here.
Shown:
6,58
